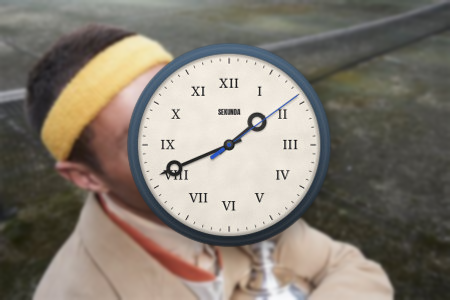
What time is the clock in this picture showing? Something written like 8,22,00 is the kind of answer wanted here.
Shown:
1,41,09
